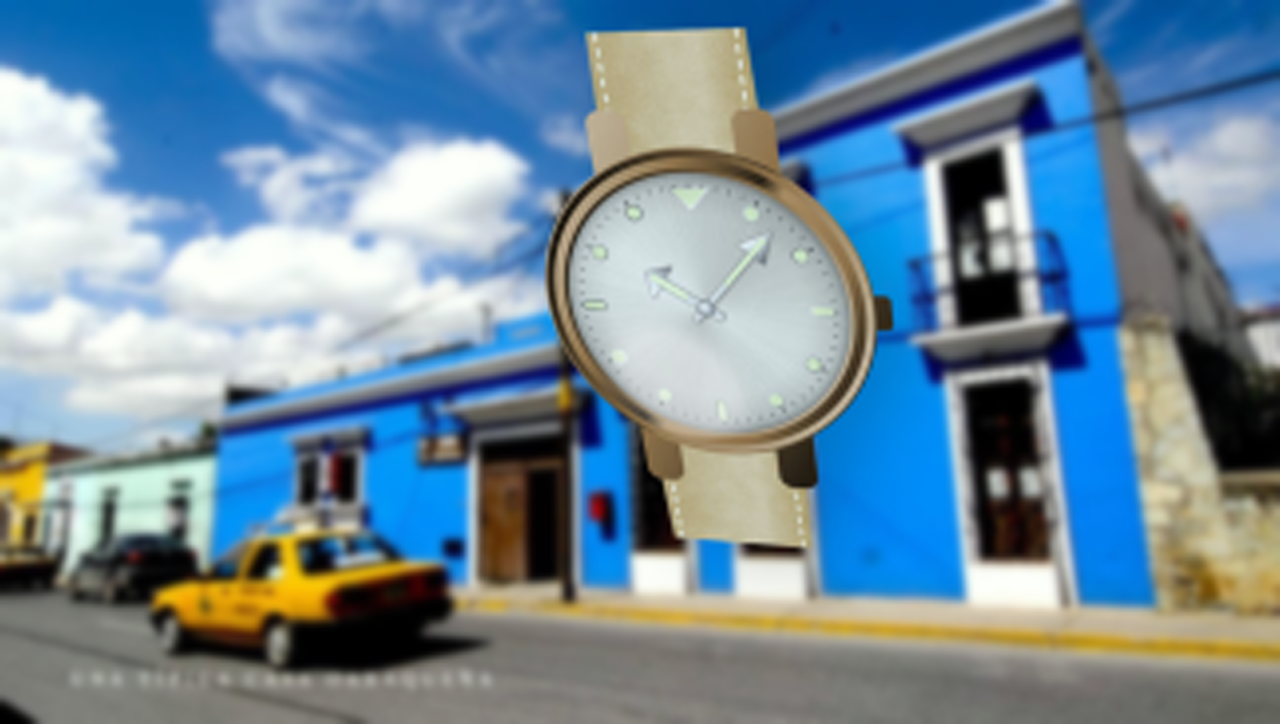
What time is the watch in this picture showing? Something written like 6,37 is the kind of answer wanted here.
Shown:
10,07
